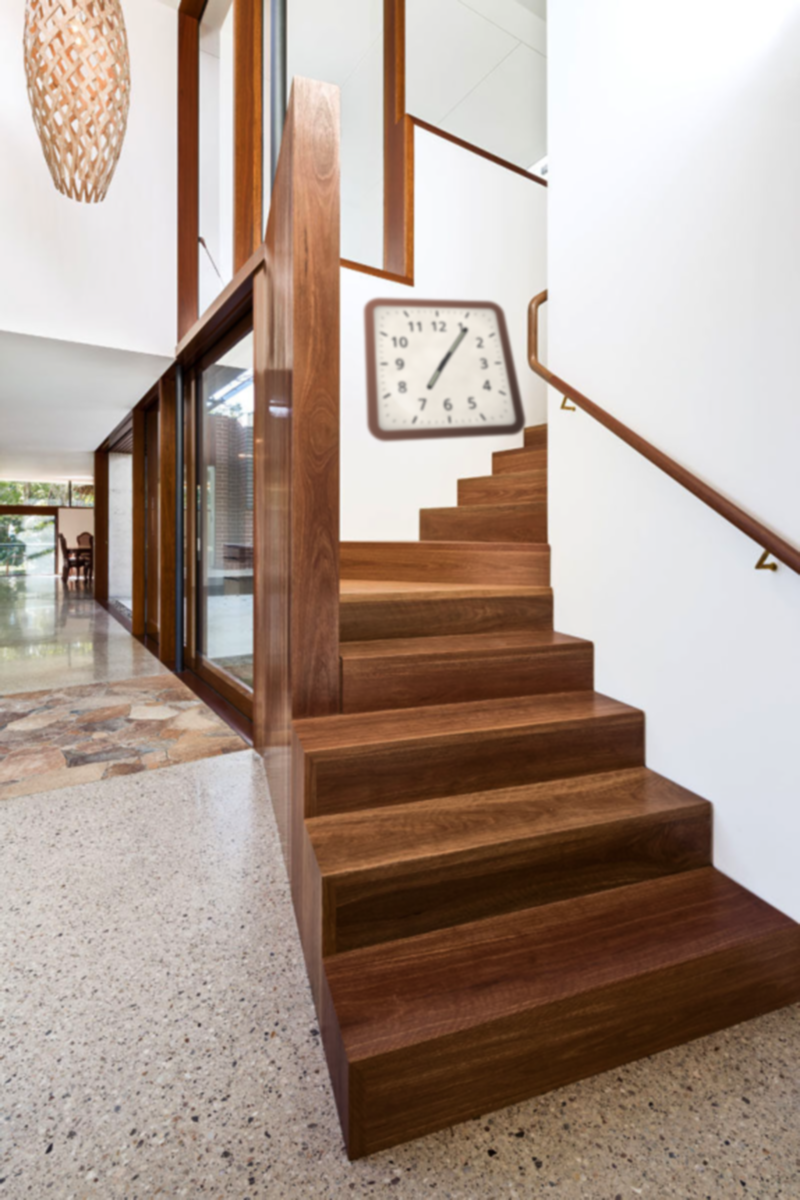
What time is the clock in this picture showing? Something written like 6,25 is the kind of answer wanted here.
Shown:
7,06
